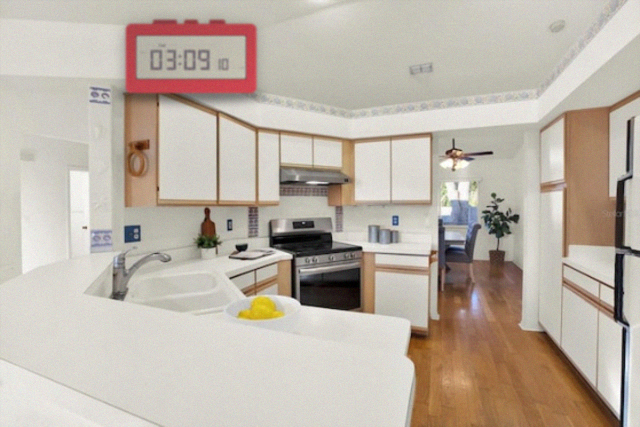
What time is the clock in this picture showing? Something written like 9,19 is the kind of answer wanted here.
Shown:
3,09
